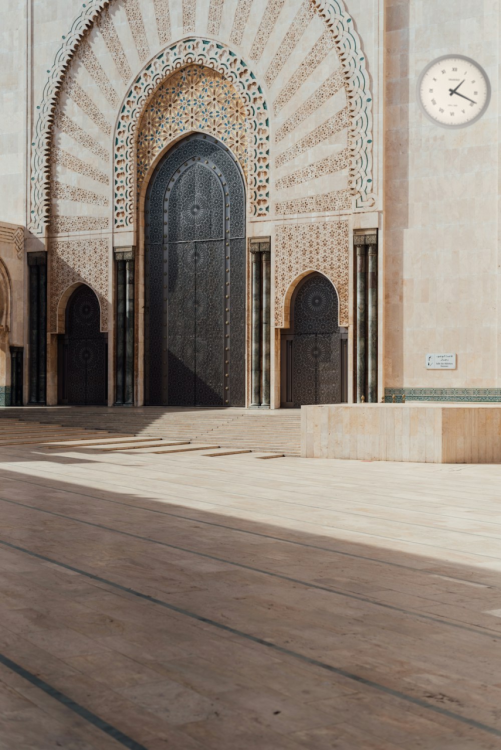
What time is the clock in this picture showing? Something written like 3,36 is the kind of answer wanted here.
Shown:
1,19
